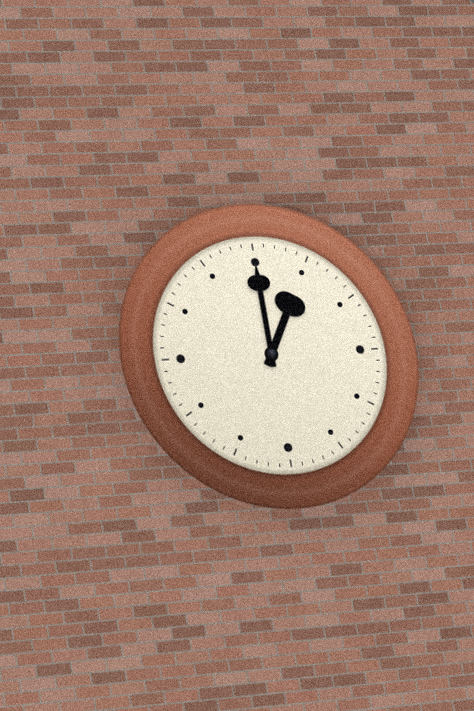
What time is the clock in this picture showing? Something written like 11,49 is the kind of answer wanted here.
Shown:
1,00
